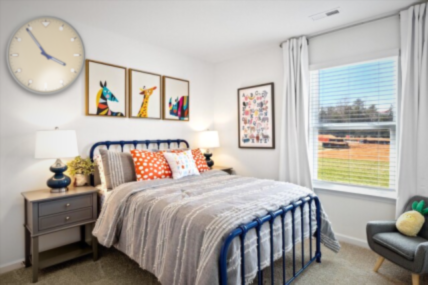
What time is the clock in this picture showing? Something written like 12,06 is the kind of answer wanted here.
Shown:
3,54
